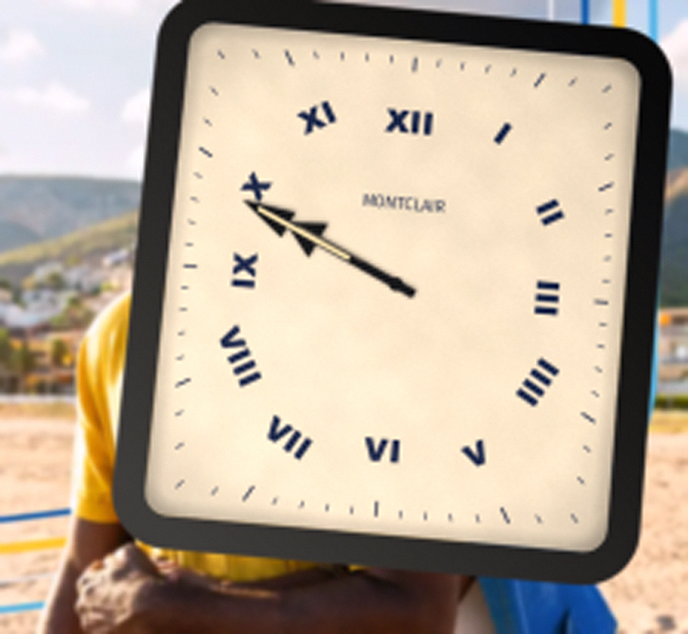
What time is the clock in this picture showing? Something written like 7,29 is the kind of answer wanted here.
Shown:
9,49
